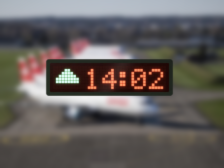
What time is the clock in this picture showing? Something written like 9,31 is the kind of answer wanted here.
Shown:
14,02
